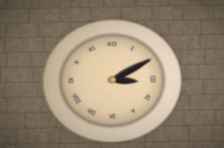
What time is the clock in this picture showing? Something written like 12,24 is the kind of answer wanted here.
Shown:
3,10
